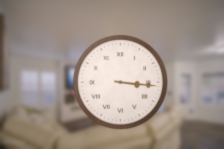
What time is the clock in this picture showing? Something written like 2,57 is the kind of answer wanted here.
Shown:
3,16
